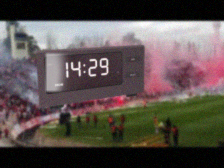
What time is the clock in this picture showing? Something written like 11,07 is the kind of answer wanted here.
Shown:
14,29
